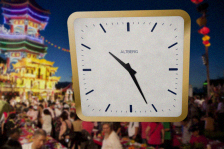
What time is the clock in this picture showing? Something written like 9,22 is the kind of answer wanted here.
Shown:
10,26
